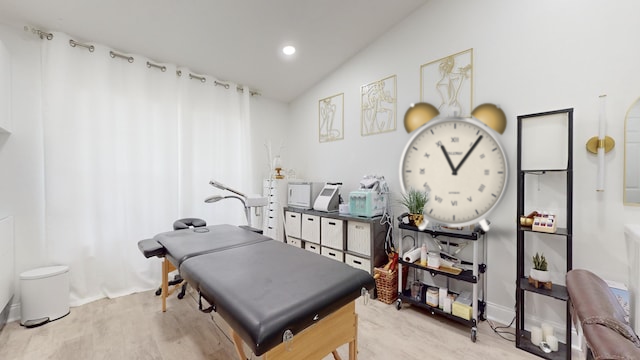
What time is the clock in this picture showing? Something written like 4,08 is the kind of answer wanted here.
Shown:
11,06
